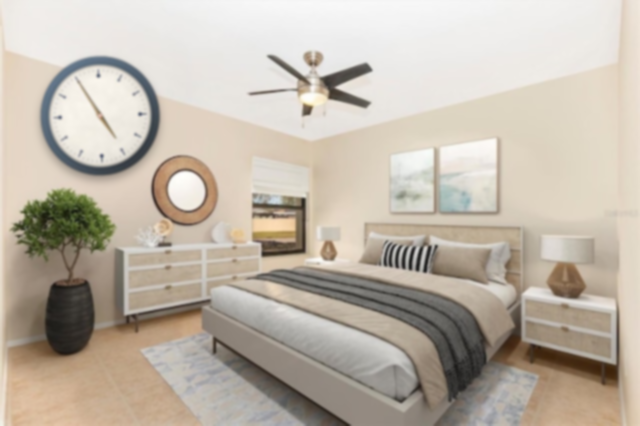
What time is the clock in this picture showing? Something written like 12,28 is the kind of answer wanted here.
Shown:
4,55
